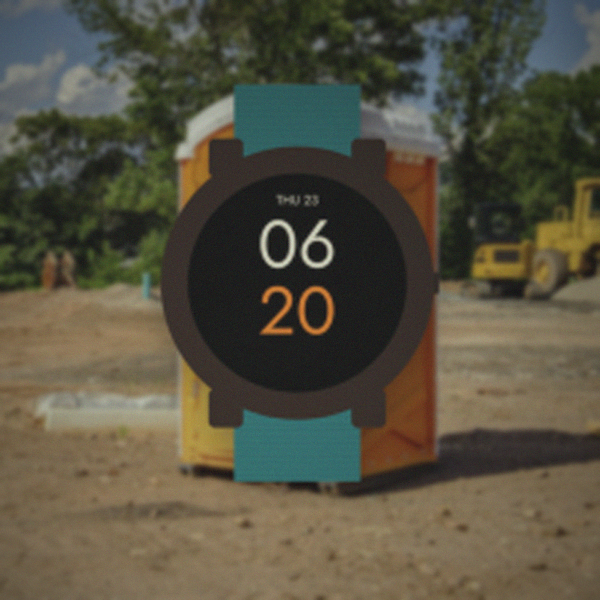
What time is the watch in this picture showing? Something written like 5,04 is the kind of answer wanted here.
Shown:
6,20
